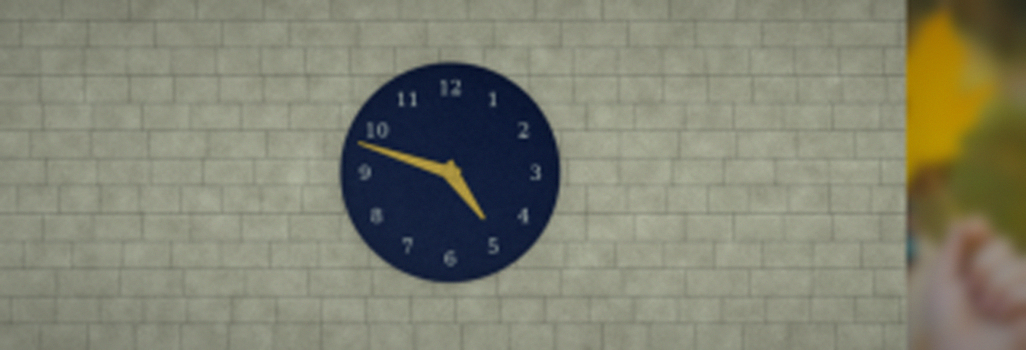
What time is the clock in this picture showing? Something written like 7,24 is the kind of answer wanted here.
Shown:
4,48
